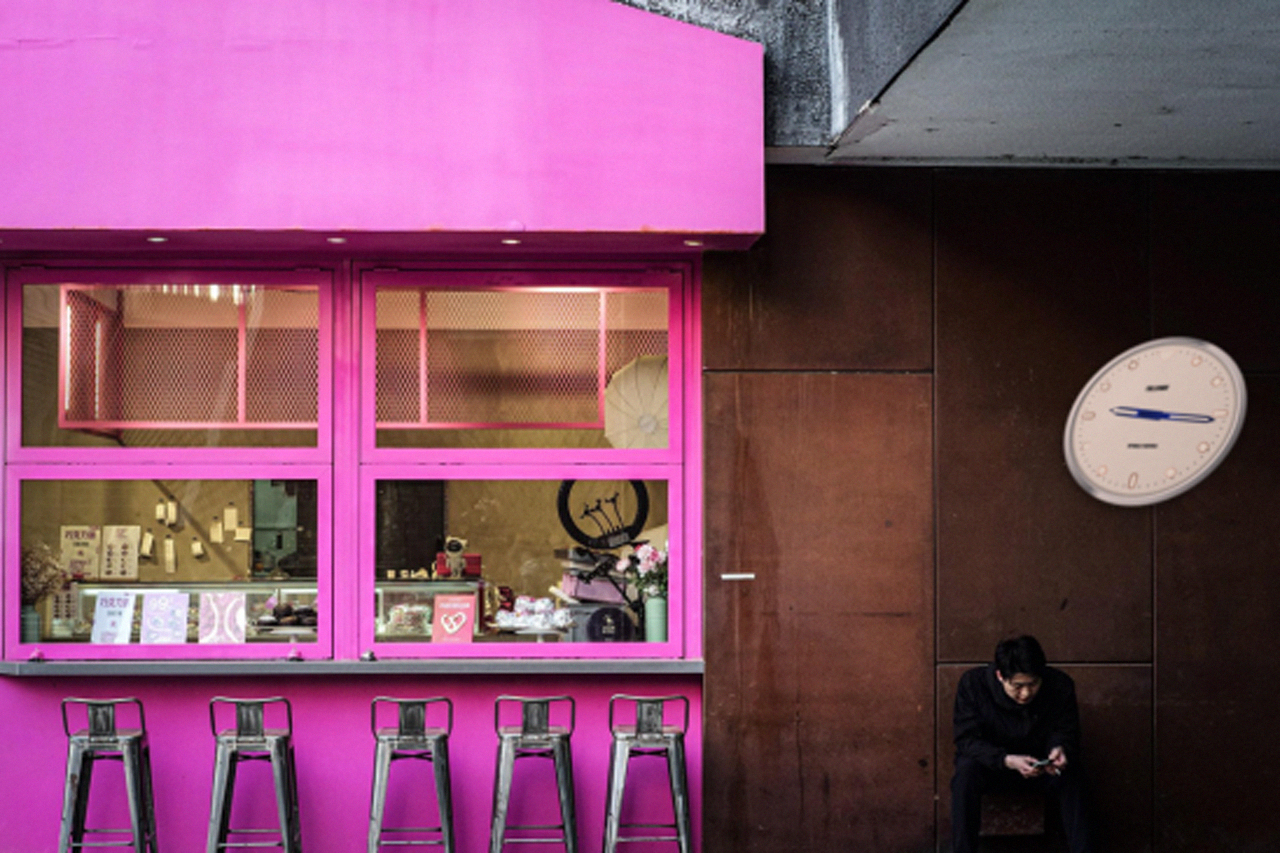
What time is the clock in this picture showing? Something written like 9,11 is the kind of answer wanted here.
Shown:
9,16
